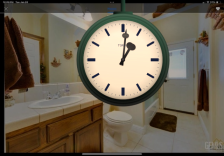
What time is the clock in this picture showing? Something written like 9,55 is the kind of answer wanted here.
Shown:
1,01
